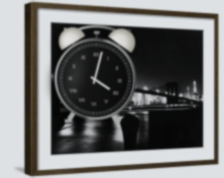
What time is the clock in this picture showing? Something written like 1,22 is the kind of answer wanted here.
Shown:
4,02
